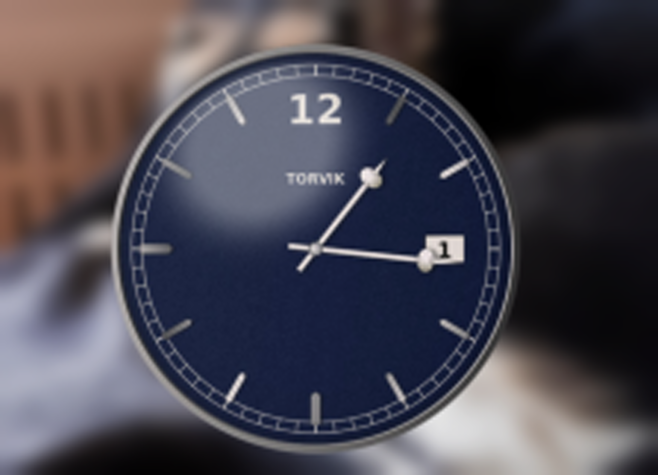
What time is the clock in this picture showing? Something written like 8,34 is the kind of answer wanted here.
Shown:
1,16
